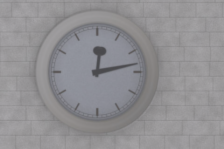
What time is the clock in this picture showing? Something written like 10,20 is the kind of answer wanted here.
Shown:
12,13
